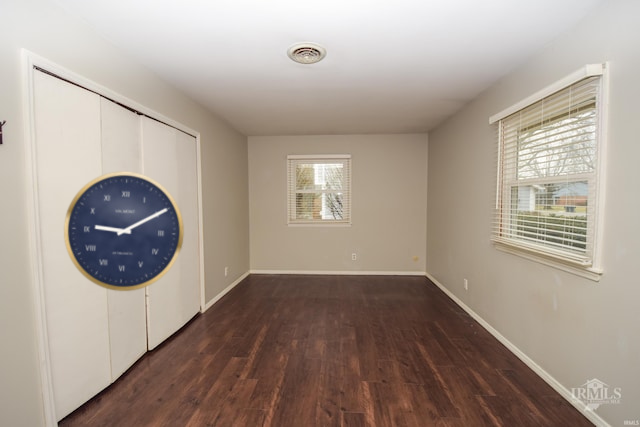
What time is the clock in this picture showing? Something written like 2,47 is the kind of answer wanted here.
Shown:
9,10
